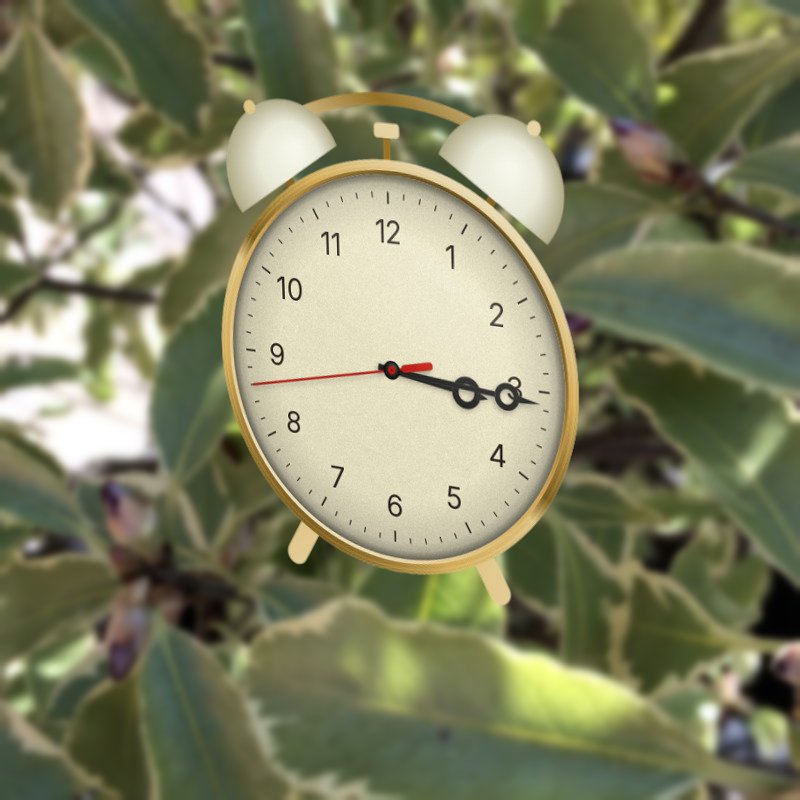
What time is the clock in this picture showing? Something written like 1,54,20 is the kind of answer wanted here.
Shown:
3,15,43
